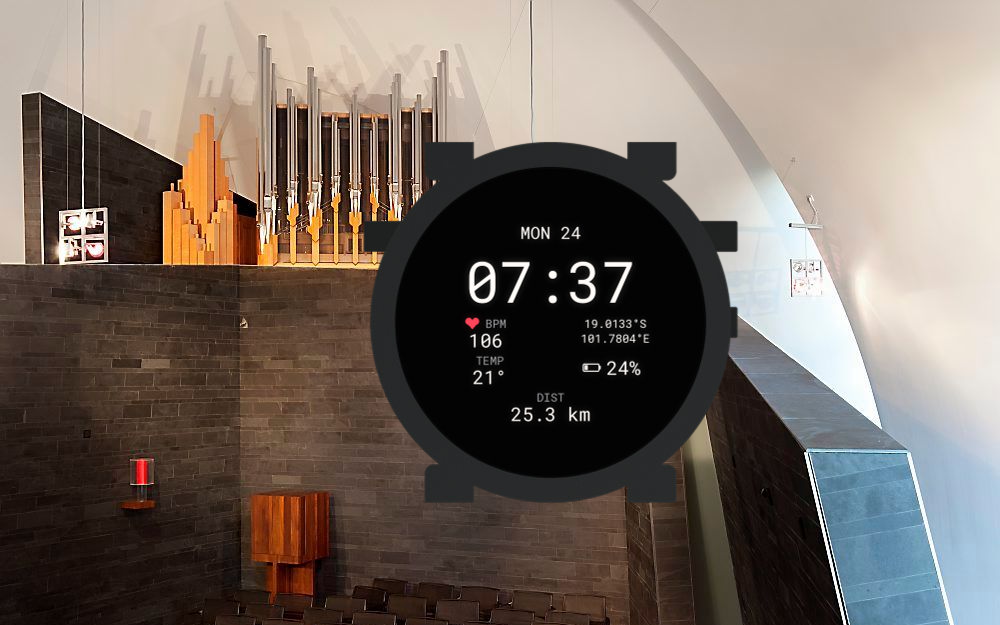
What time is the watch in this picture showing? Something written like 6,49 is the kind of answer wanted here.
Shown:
7,37
